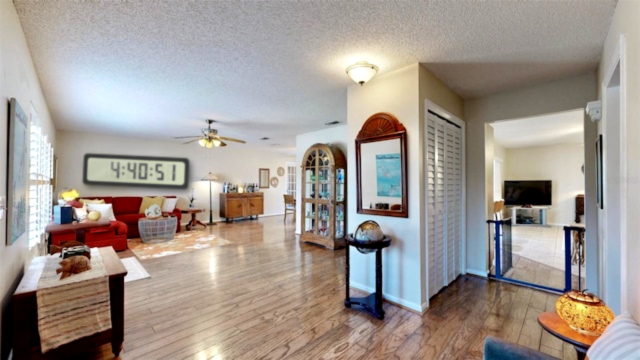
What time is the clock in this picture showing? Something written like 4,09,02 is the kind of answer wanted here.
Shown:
4,40,51
